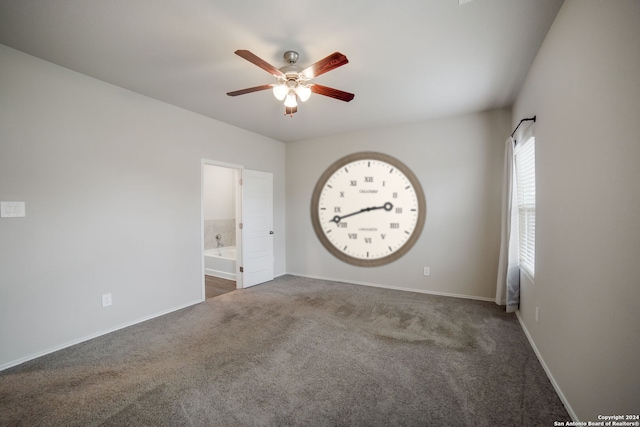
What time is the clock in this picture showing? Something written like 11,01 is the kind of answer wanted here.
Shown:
2,42
